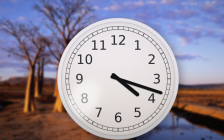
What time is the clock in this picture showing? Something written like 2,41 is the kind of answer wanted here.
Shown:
4,18
